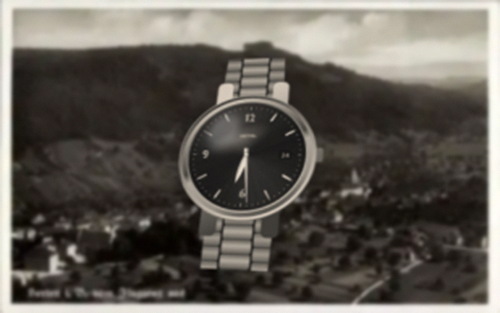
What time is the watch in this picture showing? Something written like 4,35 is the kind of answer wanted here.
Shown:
6,29
